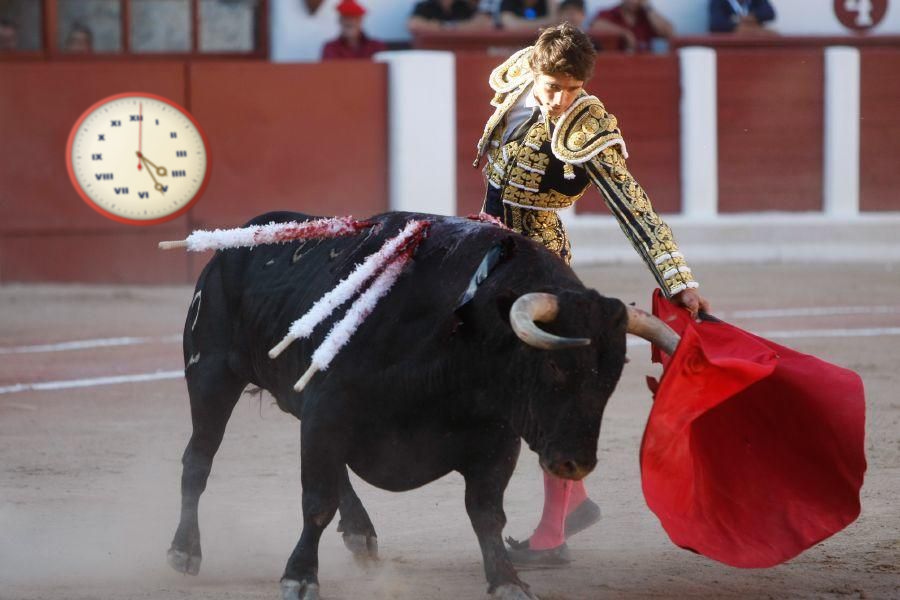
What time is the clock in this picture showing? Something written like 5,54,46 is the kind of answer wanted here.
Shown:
4,26,01
